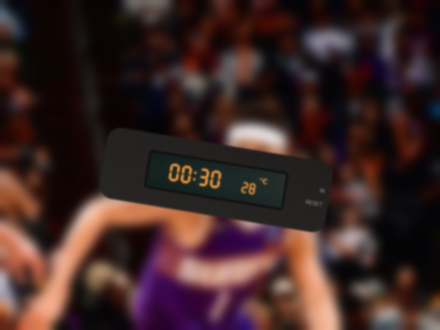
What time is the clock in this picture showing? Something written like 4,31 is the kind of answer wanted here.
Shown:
0,30
